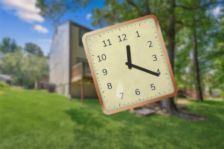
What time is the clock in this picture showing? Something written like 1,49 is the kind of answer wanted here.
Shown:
12,21
